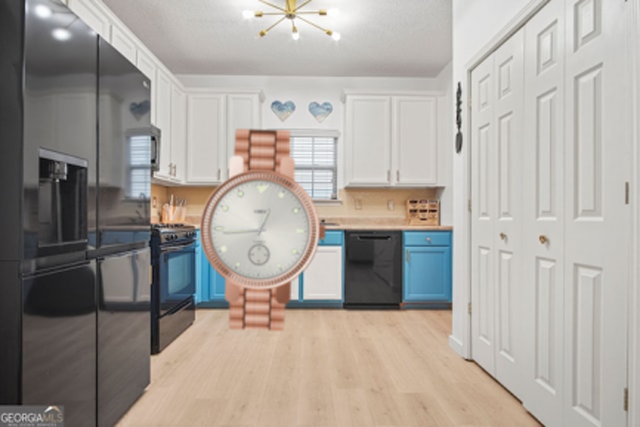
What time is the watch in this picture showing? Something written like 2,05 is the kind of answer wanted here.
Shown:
12,44
